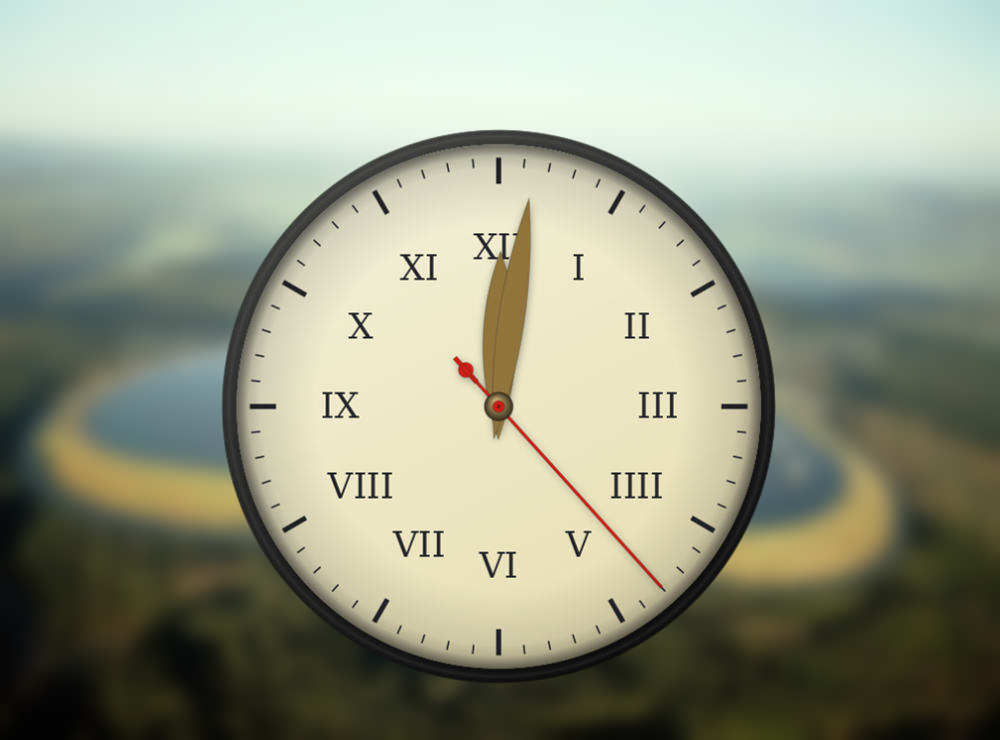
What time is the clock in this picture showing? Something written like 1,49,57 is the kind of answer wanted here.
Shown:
12,01,23
